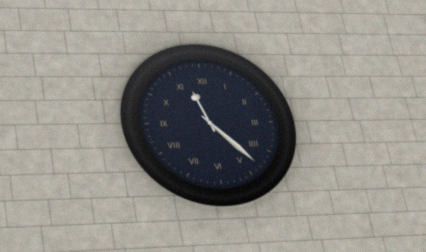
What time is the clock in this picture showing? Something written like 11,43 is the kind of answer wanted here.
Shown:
11,23
